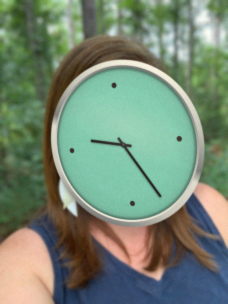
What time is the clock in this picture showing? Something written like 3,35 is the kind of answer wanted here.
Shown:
9,25
